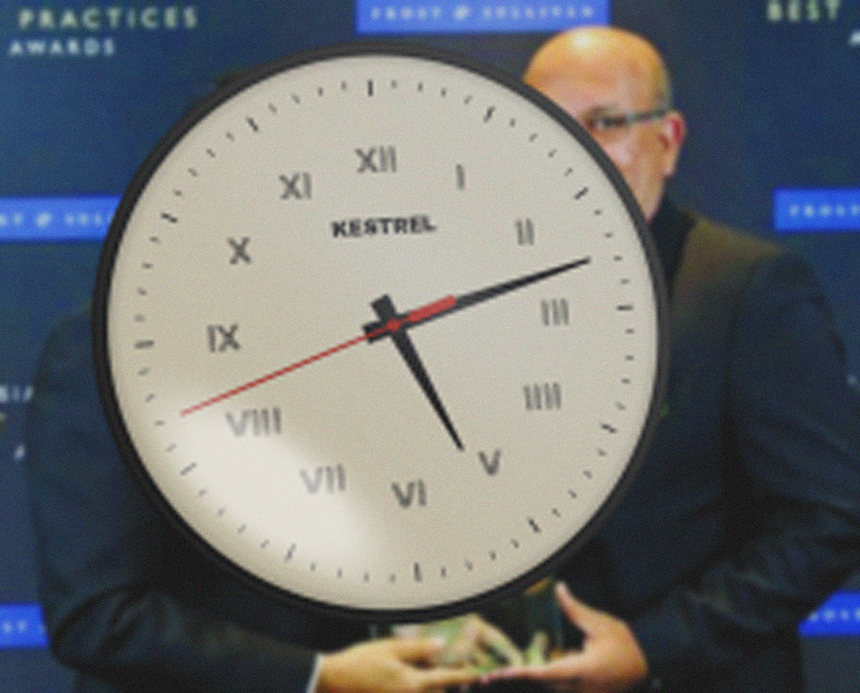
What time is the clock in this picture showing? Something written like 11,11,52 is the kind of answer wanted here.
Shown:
5,12,42
